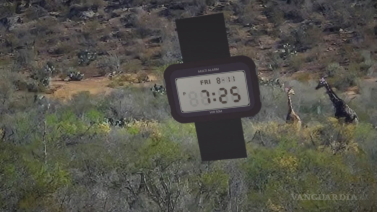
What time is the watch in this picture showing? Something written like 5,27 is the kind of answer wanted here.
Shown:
7,25
